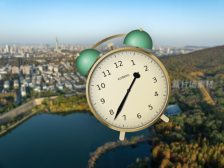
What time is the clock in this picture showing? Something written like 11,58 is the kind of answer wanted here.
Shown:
1,38
